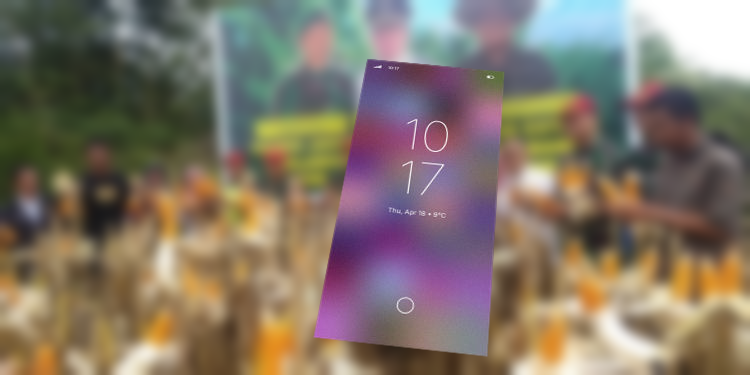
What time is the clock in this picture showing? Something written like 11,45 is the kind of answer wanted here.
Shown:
10,17
